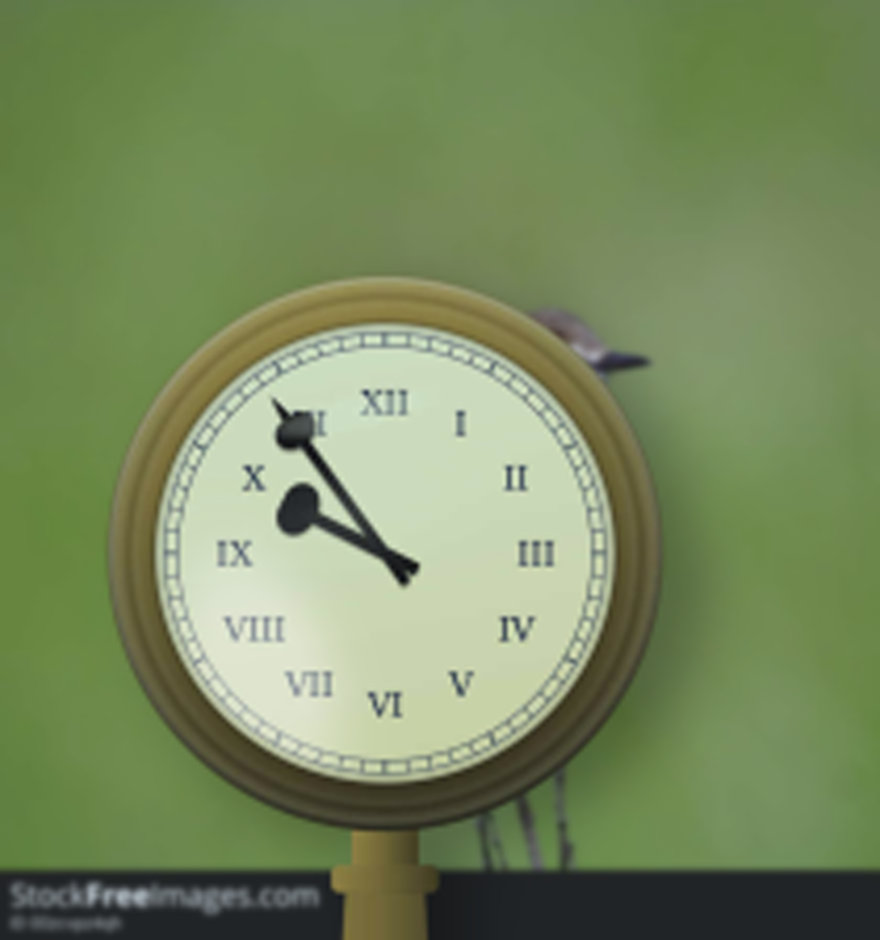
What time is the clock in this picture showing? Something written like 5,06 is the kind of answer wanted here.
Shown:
9,54
